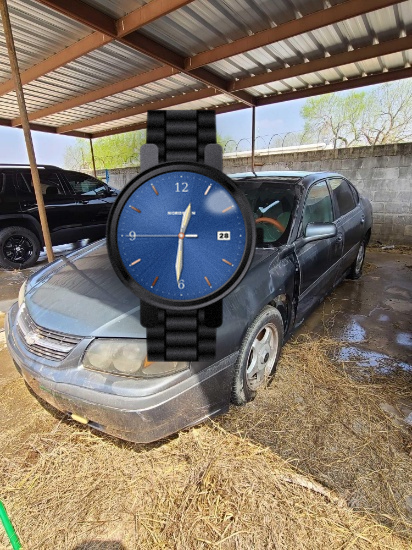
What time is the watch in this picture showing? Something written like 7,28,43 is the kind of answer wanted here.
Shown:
12,30,45
